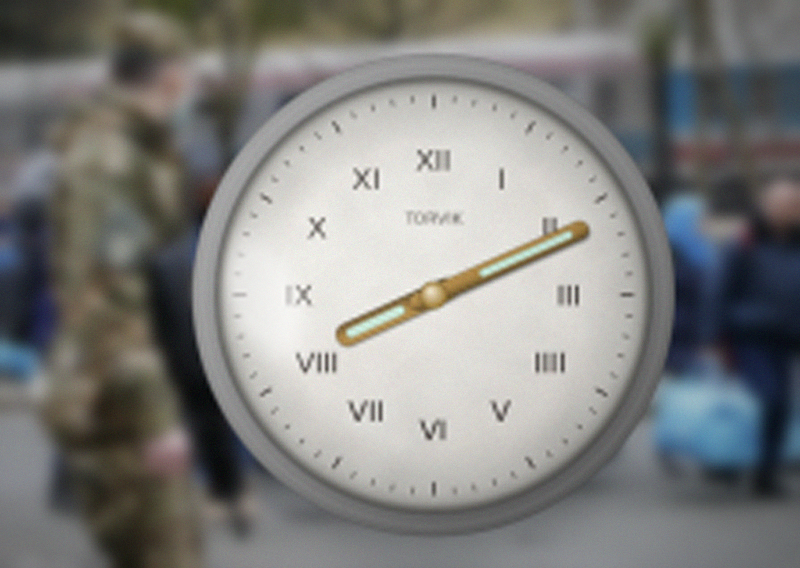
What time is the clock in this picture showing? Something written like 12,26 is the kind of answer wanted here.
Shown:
8,11
